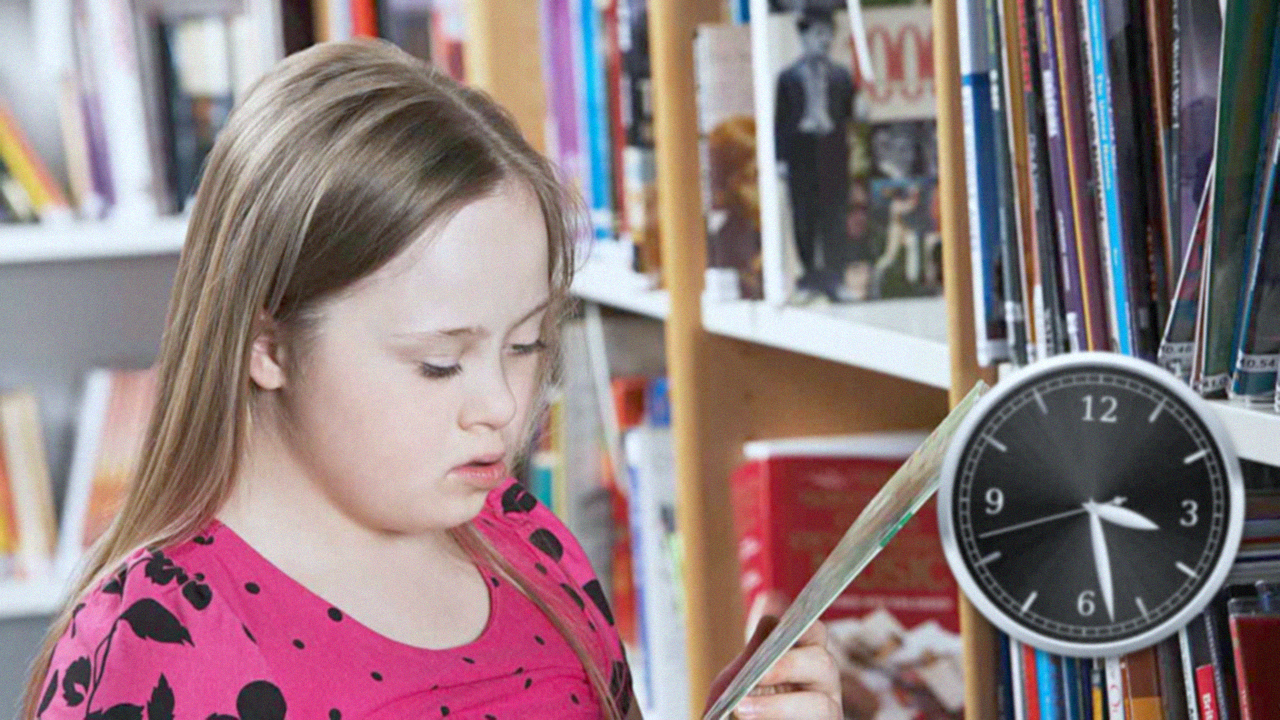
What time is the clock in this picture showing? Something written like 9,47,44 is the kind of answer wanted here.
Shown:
3,27,42
